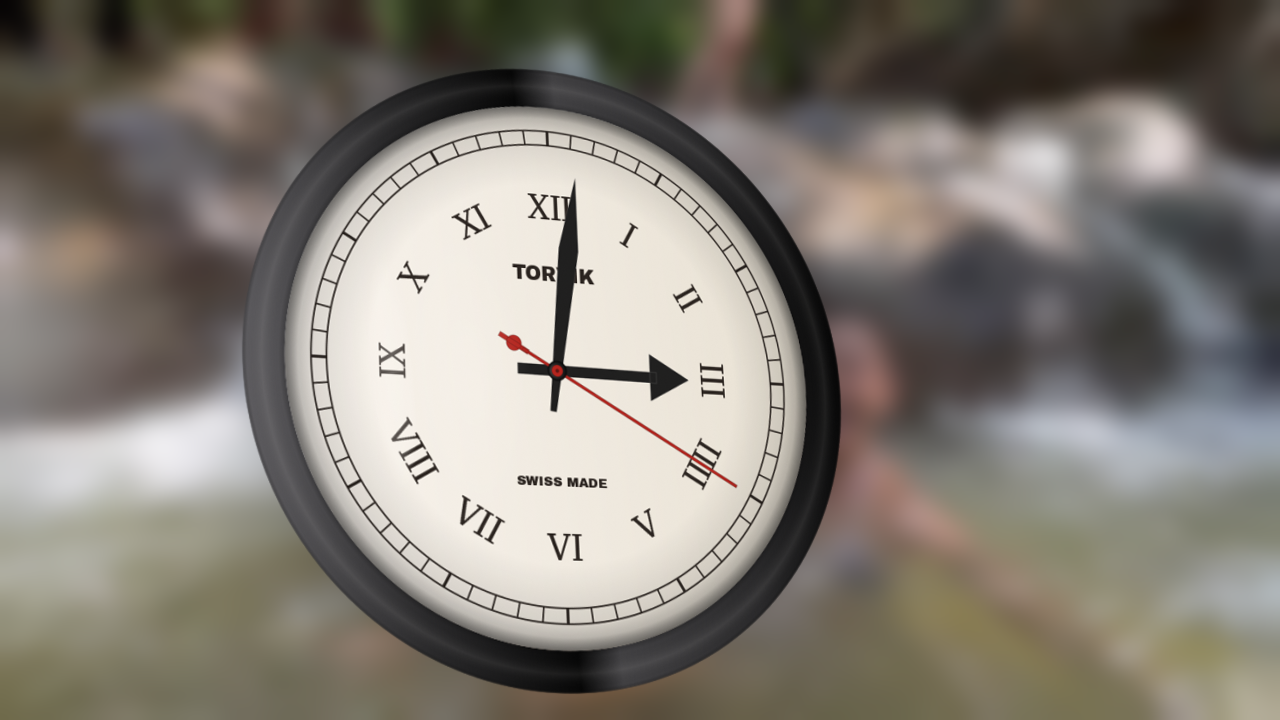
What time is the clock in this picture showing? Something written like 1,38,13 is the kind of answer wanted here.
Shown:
3,01,20
